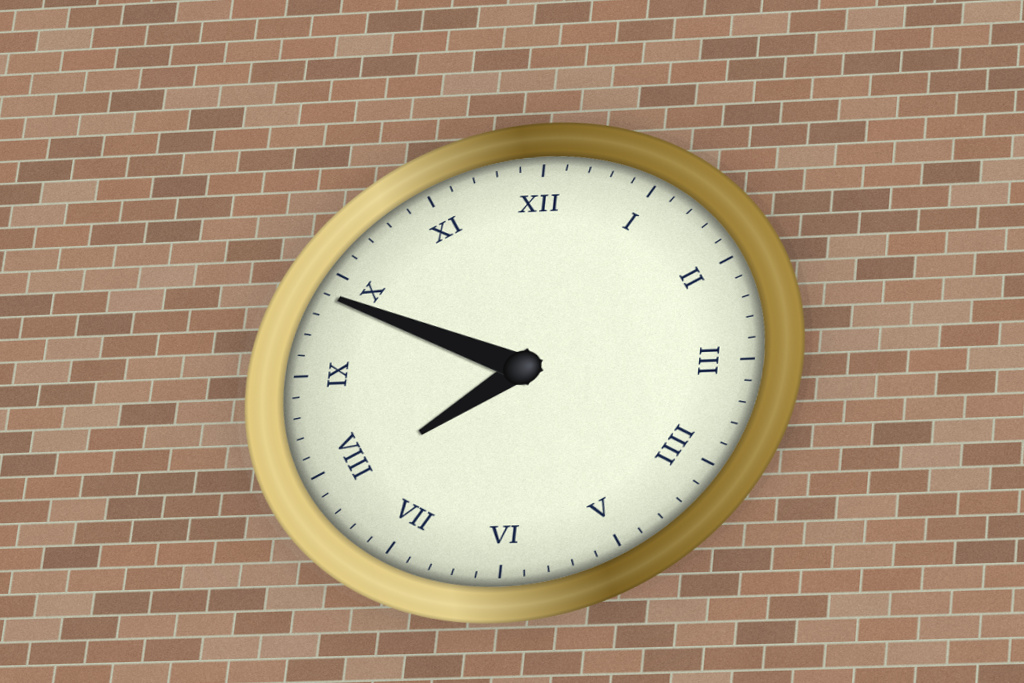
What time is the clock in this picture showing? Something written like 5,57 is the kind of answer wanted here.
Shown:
7,49
